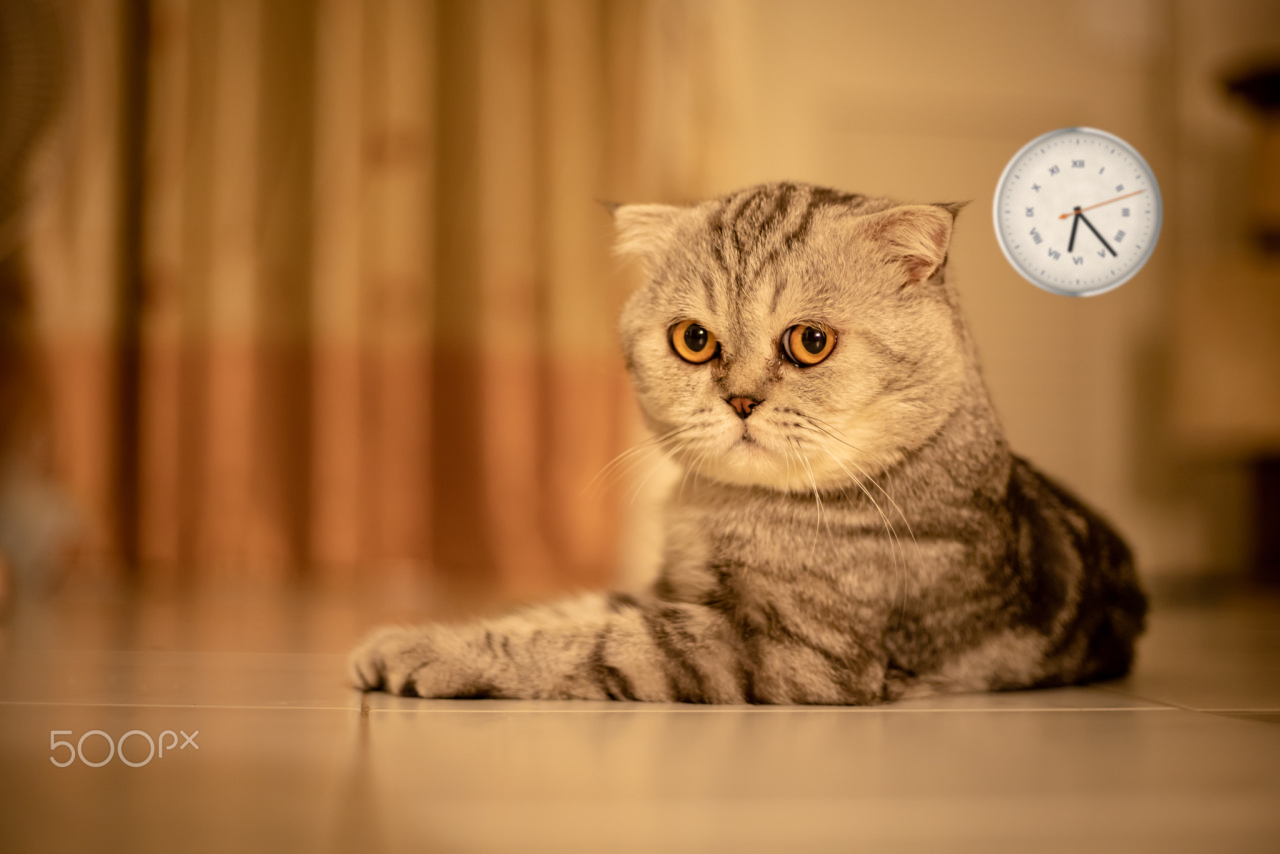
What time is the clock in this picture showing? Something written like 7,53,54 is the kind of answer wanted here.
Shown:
6,23,12
